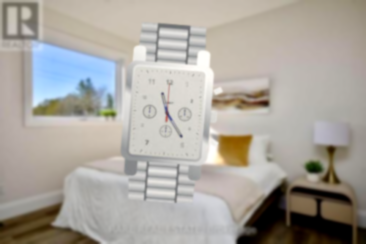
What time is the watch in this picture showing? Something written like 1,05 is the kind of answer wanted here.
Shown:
11,24
